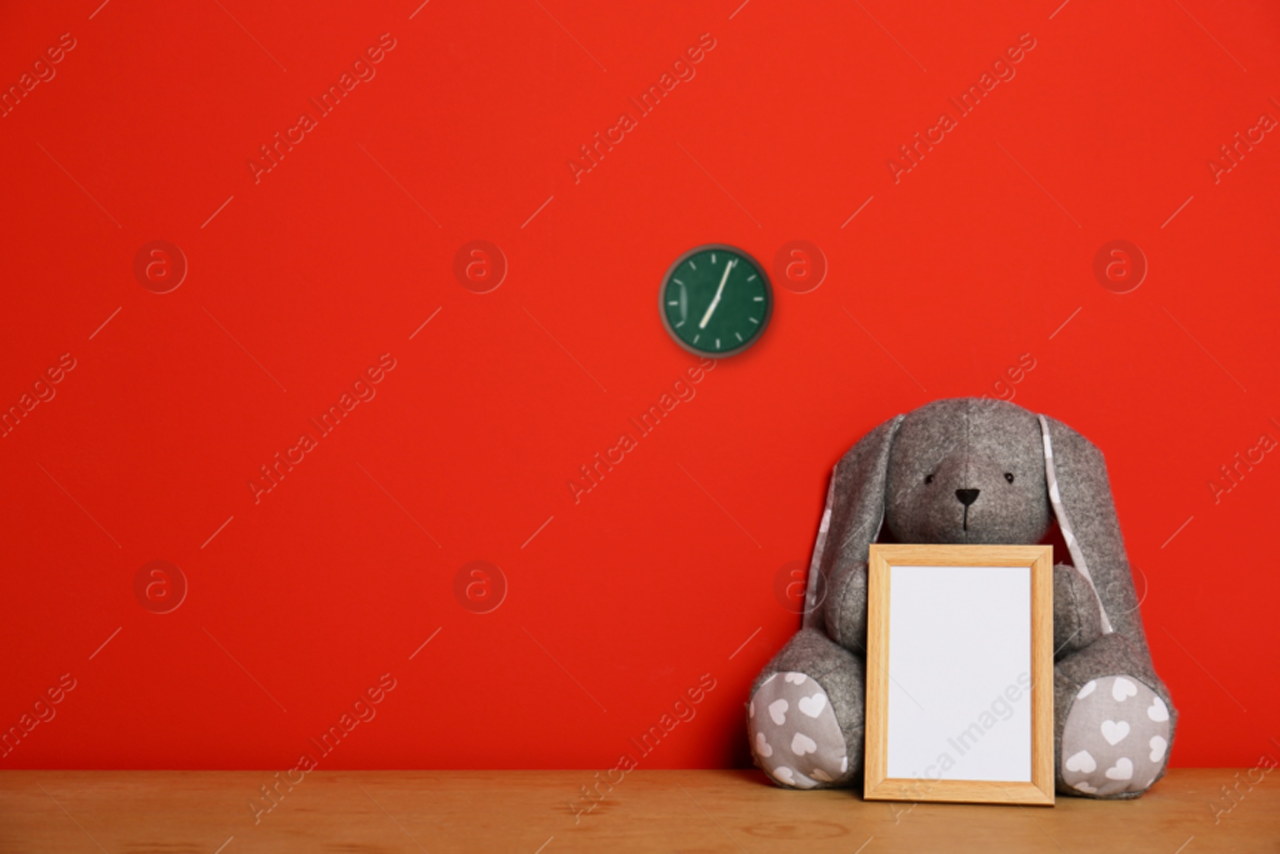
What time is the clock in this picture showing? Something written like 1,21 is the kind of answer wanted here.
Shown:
7,04
